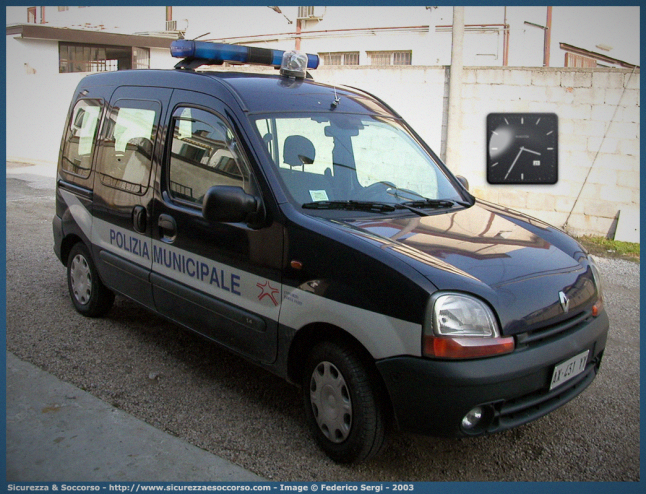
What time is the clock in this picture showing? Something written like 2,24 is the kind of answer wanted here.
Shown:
3,35
